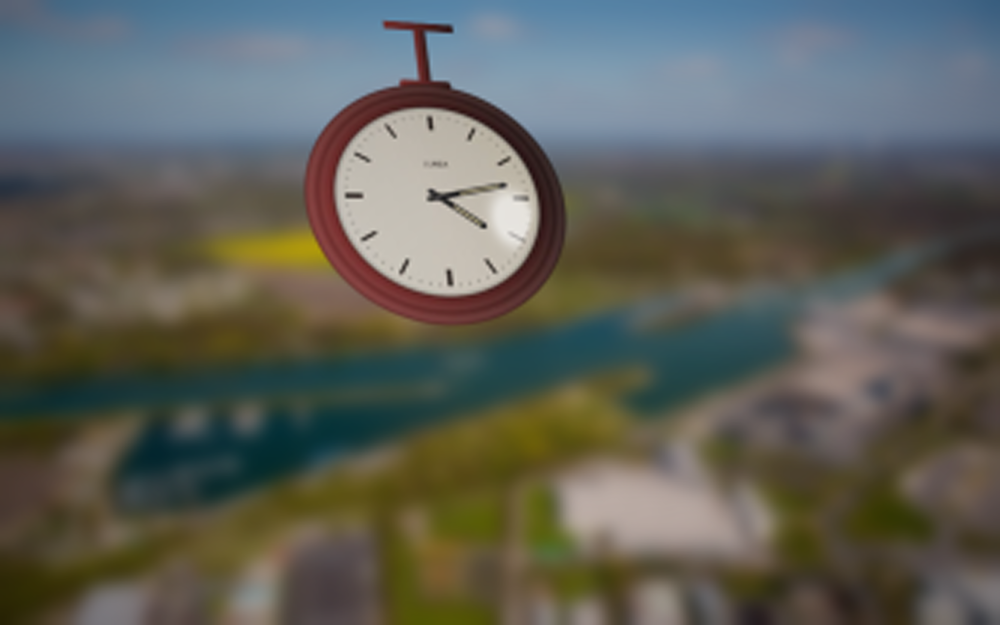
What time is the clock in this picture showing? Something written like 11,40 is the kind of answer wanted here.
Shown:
4,13
